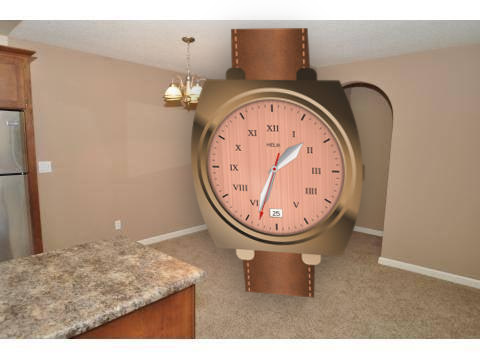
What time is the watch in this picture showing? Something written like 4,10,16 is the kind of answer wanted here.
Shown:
1,33,33
